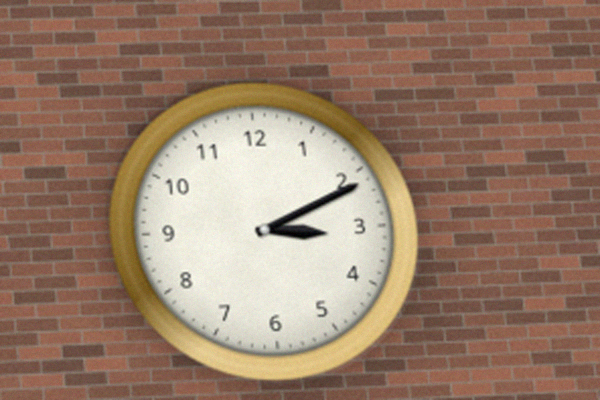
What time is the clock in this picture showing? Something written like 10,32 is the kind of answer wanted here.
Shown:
3,11
